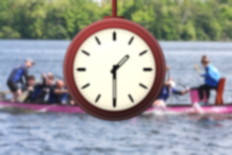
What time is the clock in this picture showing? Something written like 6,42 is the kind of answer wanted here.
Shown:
1,30
